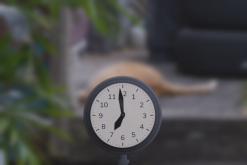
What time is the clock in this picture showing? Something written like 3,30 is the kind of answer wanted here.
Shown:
6,59
